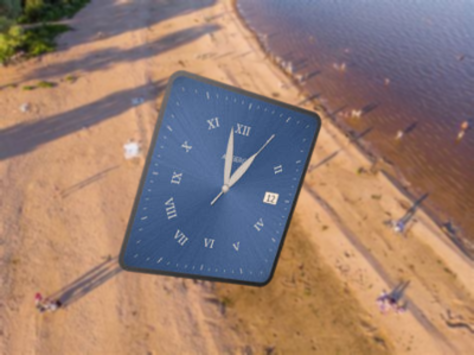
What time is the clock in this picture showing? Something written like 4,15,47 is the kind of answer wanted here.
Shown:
12,58,05
